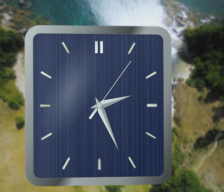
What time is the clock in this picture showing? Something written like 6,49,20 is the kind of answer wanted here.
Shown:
2,26,06
